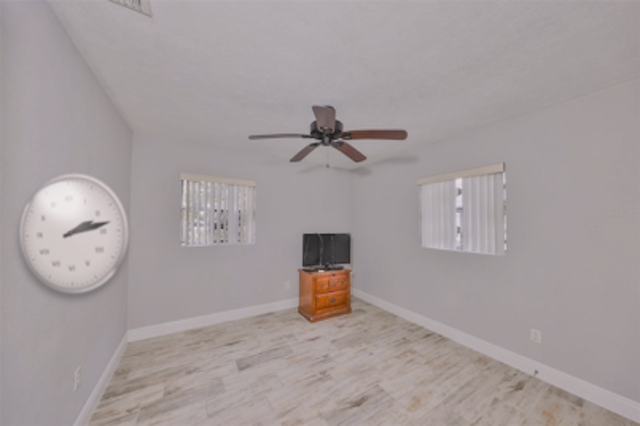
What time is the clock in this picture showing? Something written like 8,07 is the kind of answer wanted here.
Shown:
2,13
